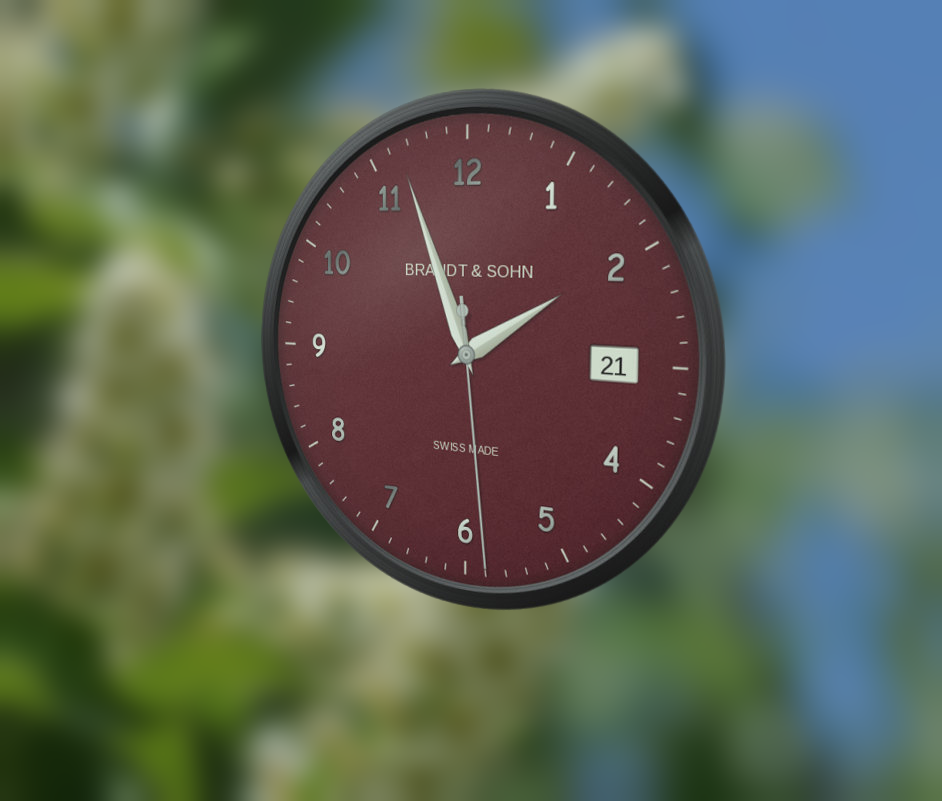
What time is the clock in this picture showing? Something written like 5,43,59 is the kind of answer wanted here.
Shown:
1,56,29
